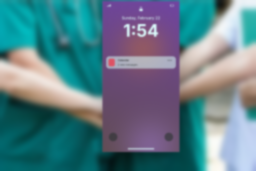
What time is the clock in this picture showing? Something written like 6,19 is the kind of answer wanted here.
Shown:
1,54
